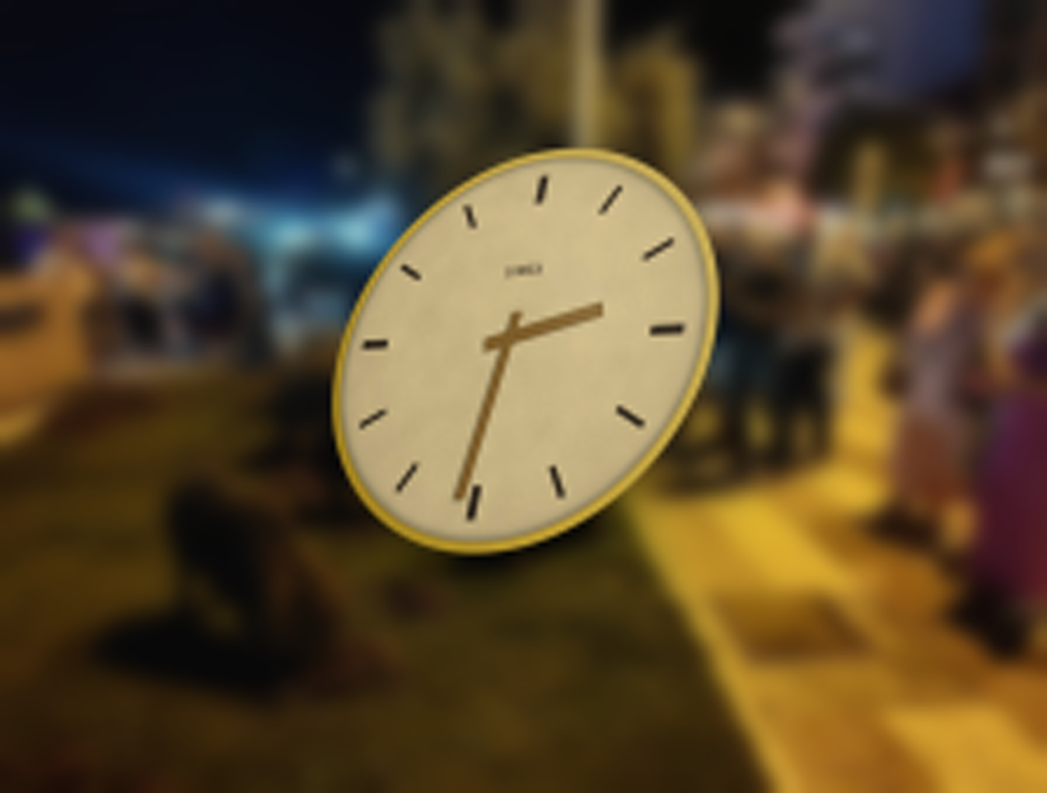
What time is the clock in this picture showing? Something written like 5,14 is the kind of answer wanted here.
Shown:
2,31
